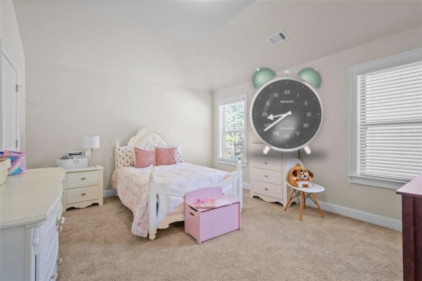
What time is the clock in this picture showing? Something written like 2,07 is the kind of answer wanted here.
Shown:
8,39
